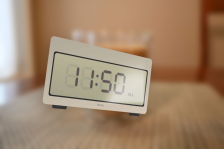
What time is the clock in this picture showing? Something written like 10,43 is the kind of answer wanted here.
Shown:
11,50
